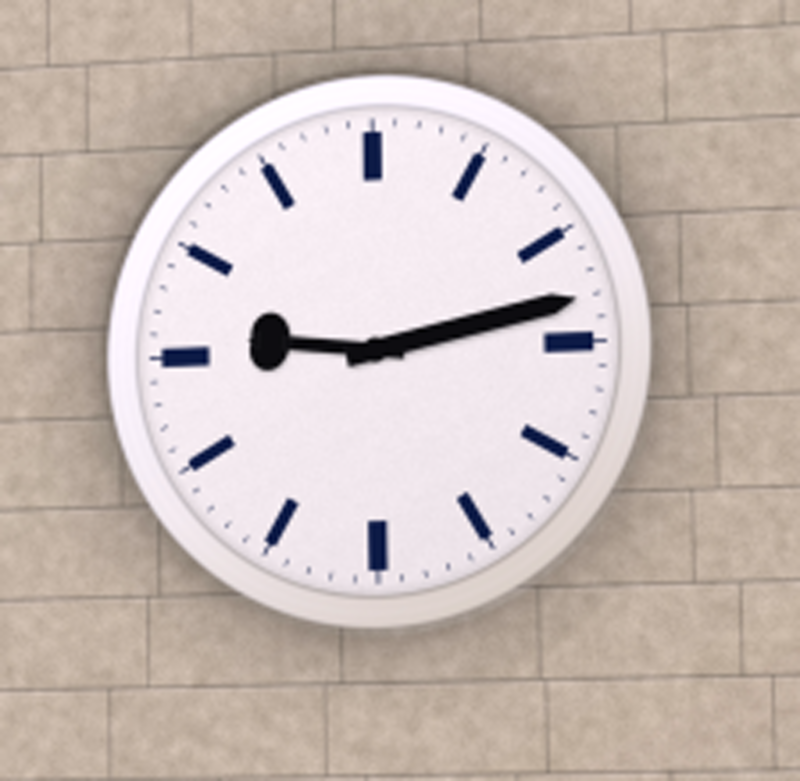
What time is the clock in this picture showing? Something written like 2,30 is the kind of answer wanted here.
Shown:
9,13
